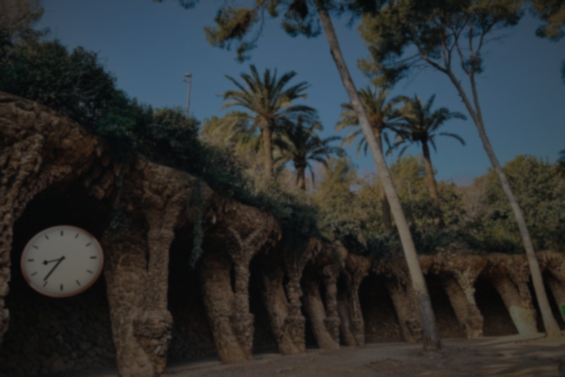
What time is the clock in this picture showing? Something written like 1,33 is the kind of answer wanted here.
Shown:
8,36
